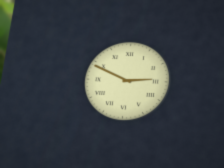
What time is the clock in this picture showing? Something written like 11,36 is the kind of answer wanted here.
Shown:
2,49
